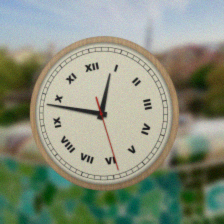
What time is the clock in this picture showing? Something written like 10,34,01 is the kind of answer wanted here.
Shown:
12,48,29
